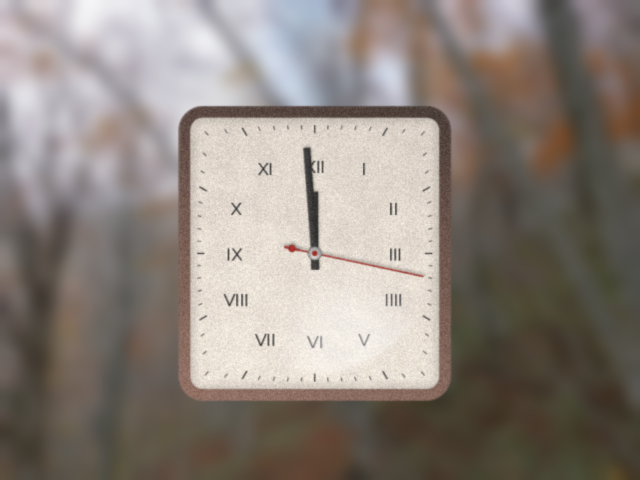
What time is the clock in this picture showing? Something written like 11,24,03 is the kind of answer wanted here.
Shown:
11,59,17
